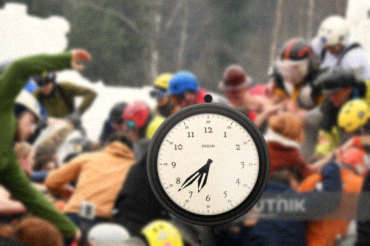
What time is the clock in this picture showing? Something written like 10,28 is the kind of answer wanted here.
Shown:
6,38
